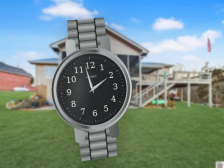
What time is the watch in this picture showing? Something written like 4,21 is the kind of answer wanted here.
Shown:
1,58
